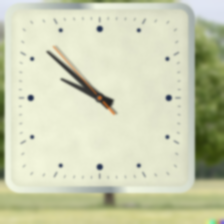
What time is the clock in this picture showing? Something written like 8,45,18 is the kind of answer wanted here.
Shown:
9,51,53
